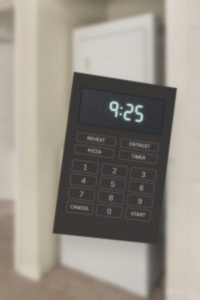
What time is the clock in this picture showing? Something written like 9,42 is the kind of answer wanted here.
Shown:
9,25
